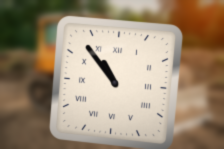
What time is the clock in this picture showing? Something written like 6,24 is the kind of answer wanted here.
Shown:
10,53
